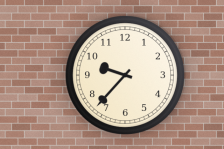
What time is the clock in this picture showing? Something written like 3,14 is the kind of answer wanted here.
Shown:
9,37
